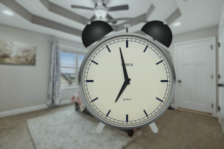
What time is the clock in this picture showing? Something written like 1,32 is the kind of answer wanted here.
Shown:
6,58
